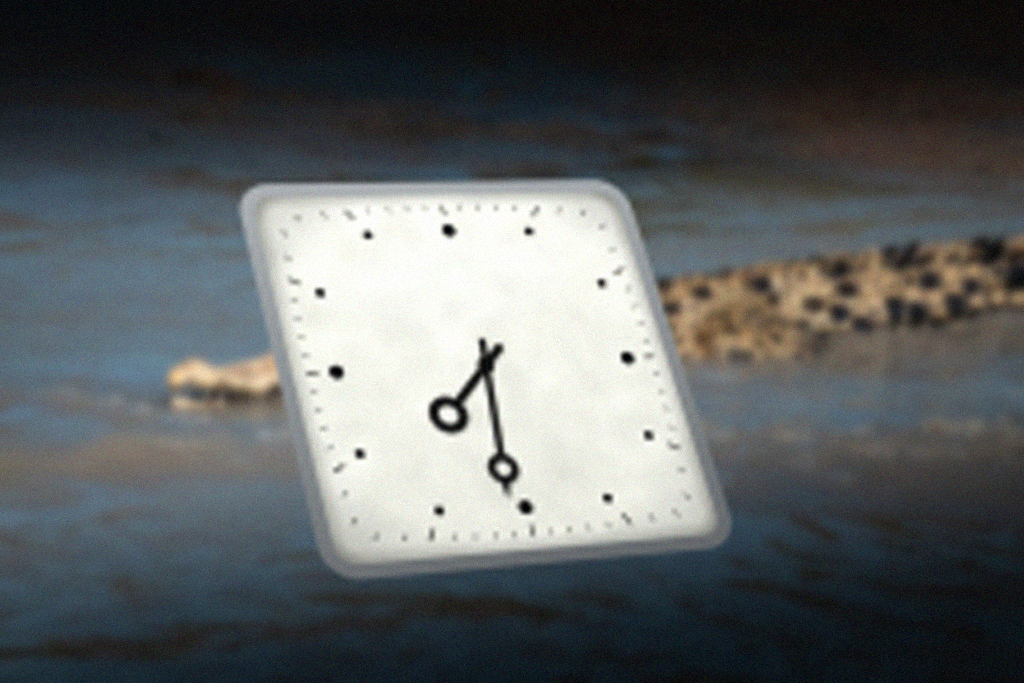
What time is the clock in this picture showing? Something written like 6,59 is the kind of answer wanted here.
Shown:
7,31
